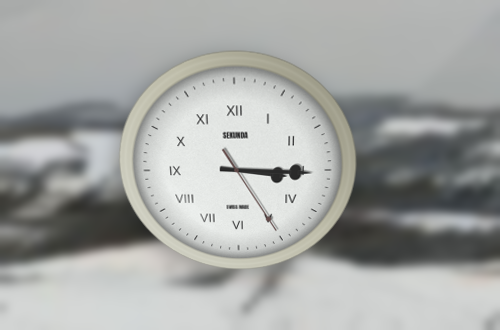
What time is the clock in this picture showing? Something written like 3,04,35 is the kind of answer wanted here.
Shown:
3,15,25
